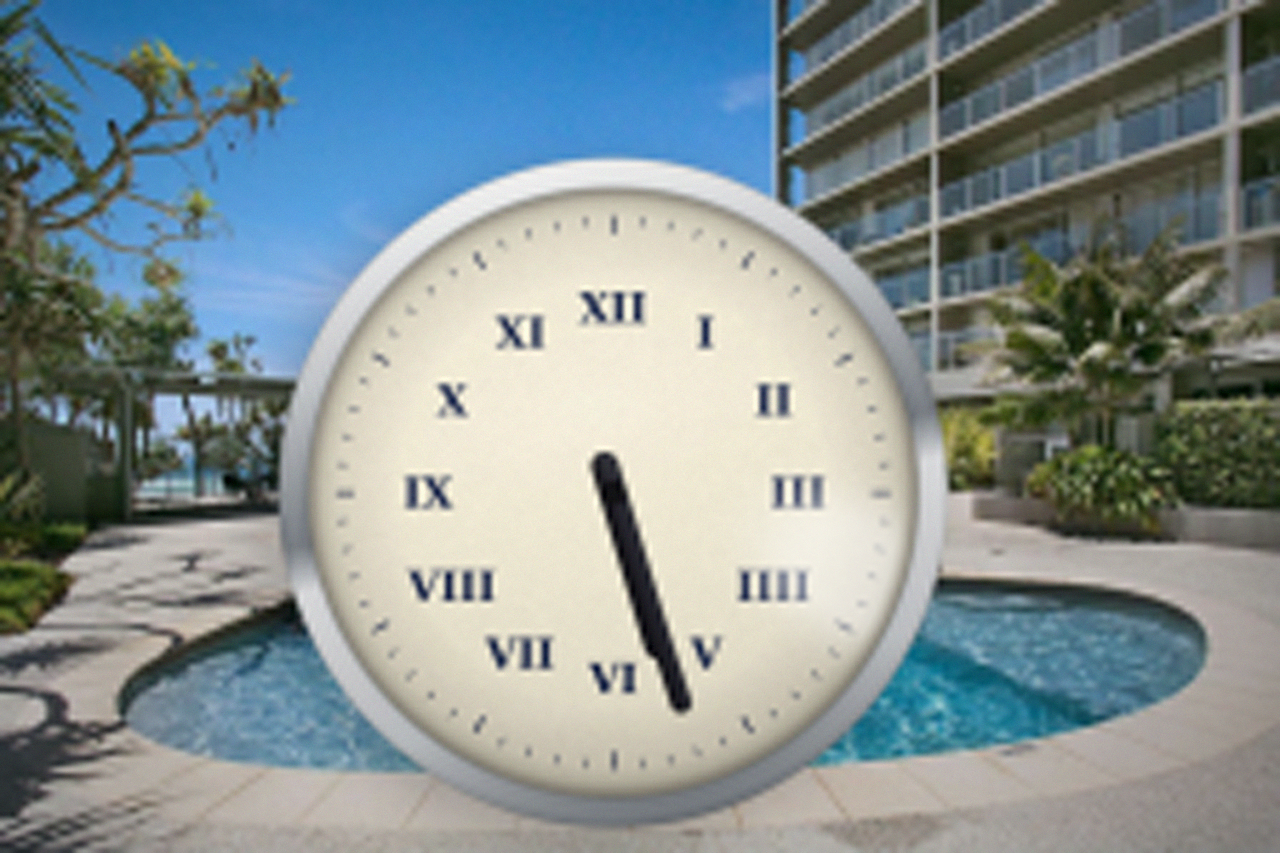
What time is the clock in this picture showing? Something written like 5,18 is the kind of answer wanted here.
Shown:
5,27
